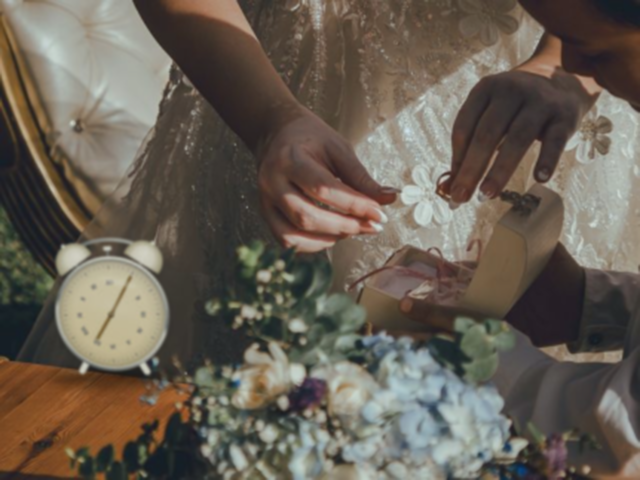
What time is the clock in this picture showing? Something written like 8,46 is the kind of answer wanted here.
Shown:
7,05
